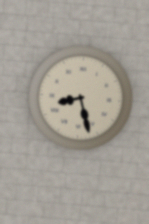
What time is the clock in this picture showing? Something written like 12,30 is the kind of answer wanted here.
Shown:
8,27
